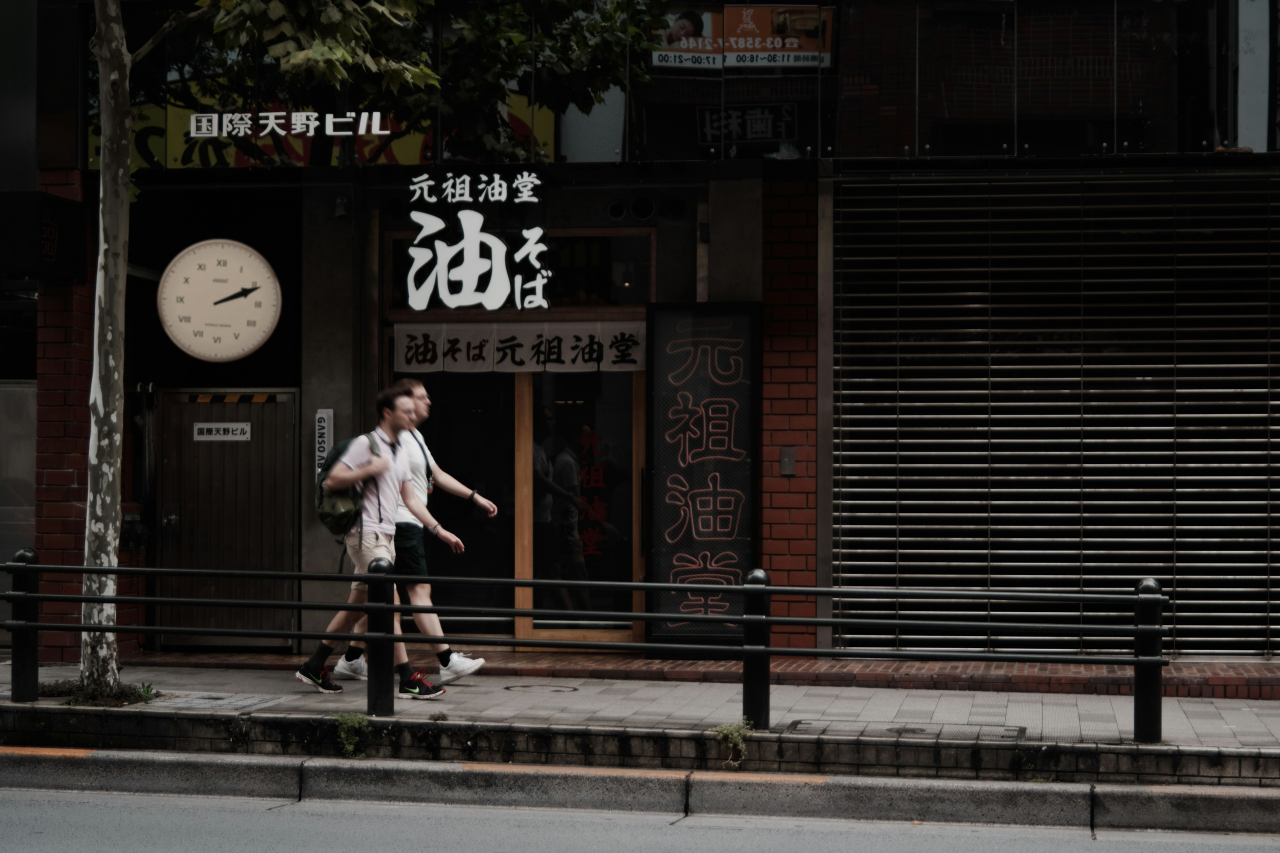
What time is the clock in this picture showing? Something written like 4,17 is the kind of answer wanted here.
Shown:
2,11
